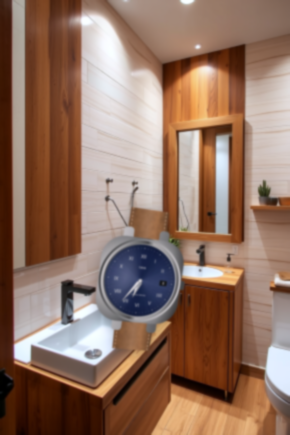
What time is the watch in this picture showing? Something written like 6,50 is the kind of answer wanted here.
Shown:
6,36
